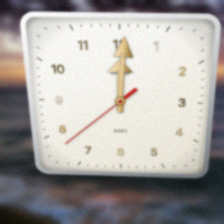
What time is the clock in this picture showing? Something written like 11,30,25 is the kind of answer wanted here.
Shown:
12,00,38
